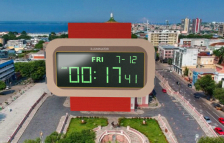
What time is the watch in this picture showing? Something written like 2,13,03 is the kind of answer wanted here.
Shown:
0,17,41
